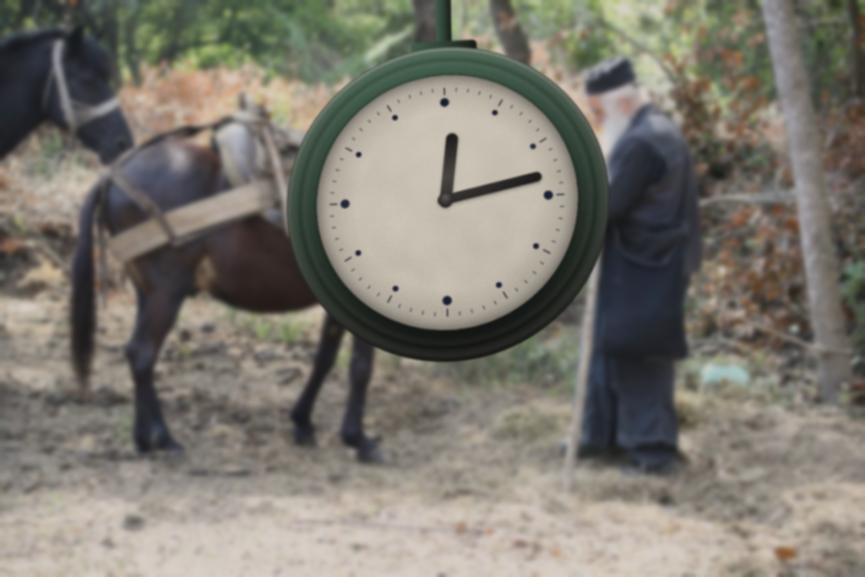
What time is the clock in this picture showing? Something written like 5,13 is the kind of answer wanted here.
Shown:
12,13
